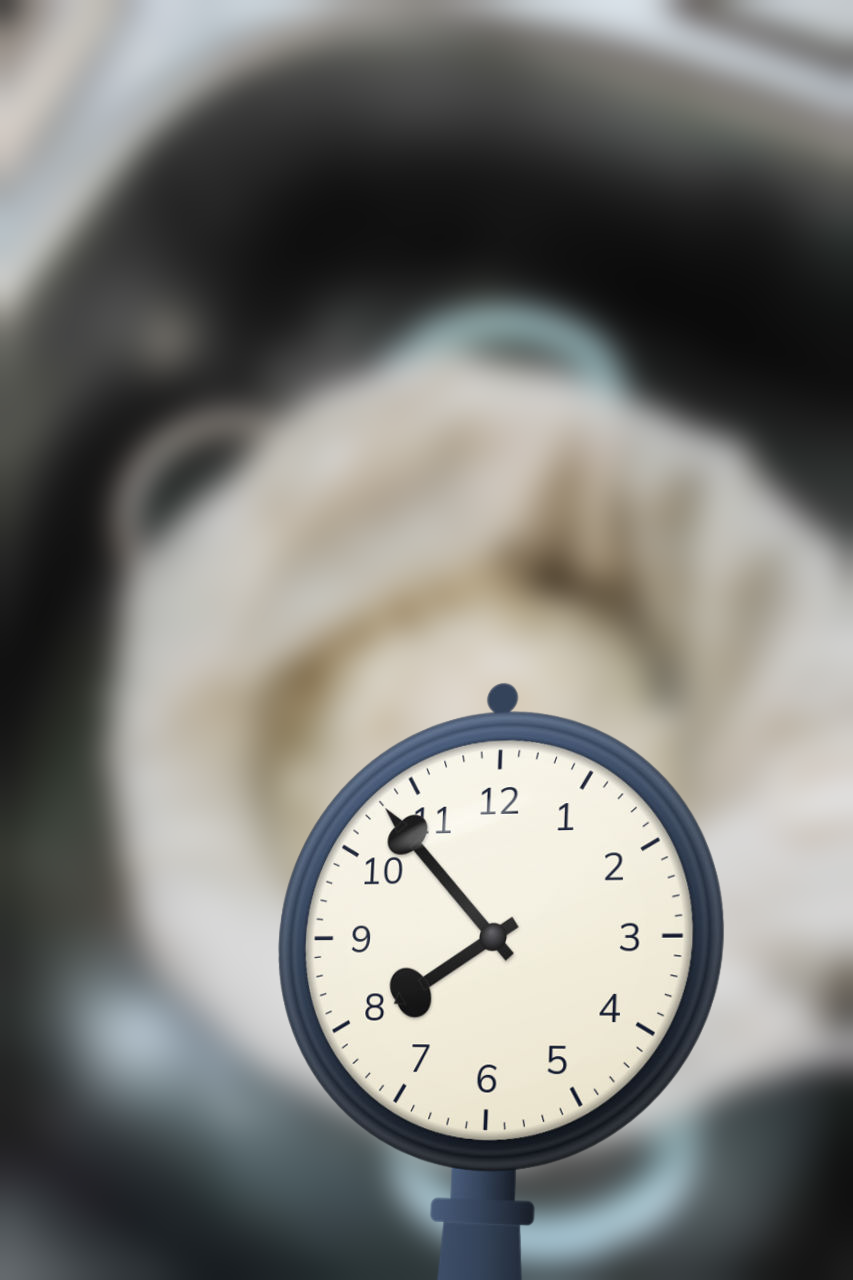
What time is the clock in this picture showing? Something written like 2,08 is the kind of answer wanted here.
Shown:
7,53
